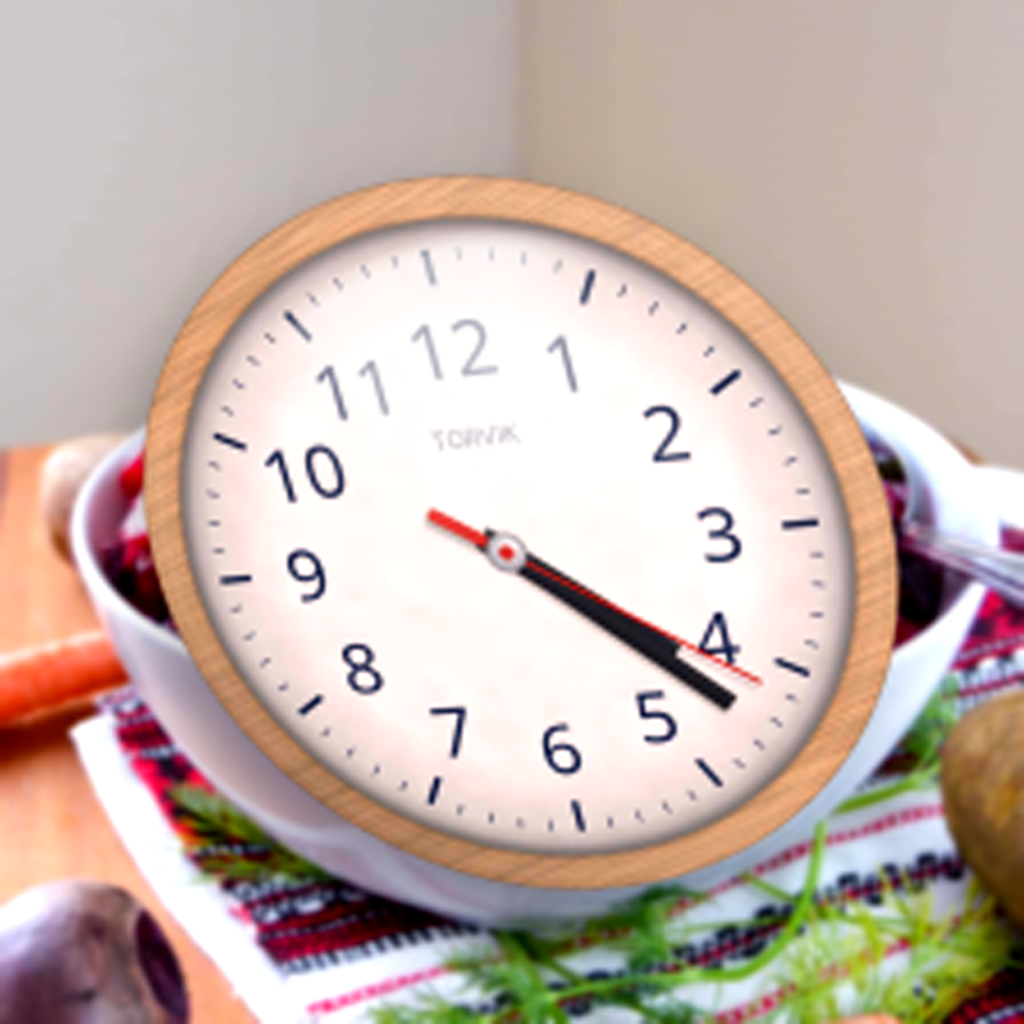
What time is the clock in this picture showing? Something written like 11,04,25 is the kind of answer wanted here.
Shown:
4,22,21
